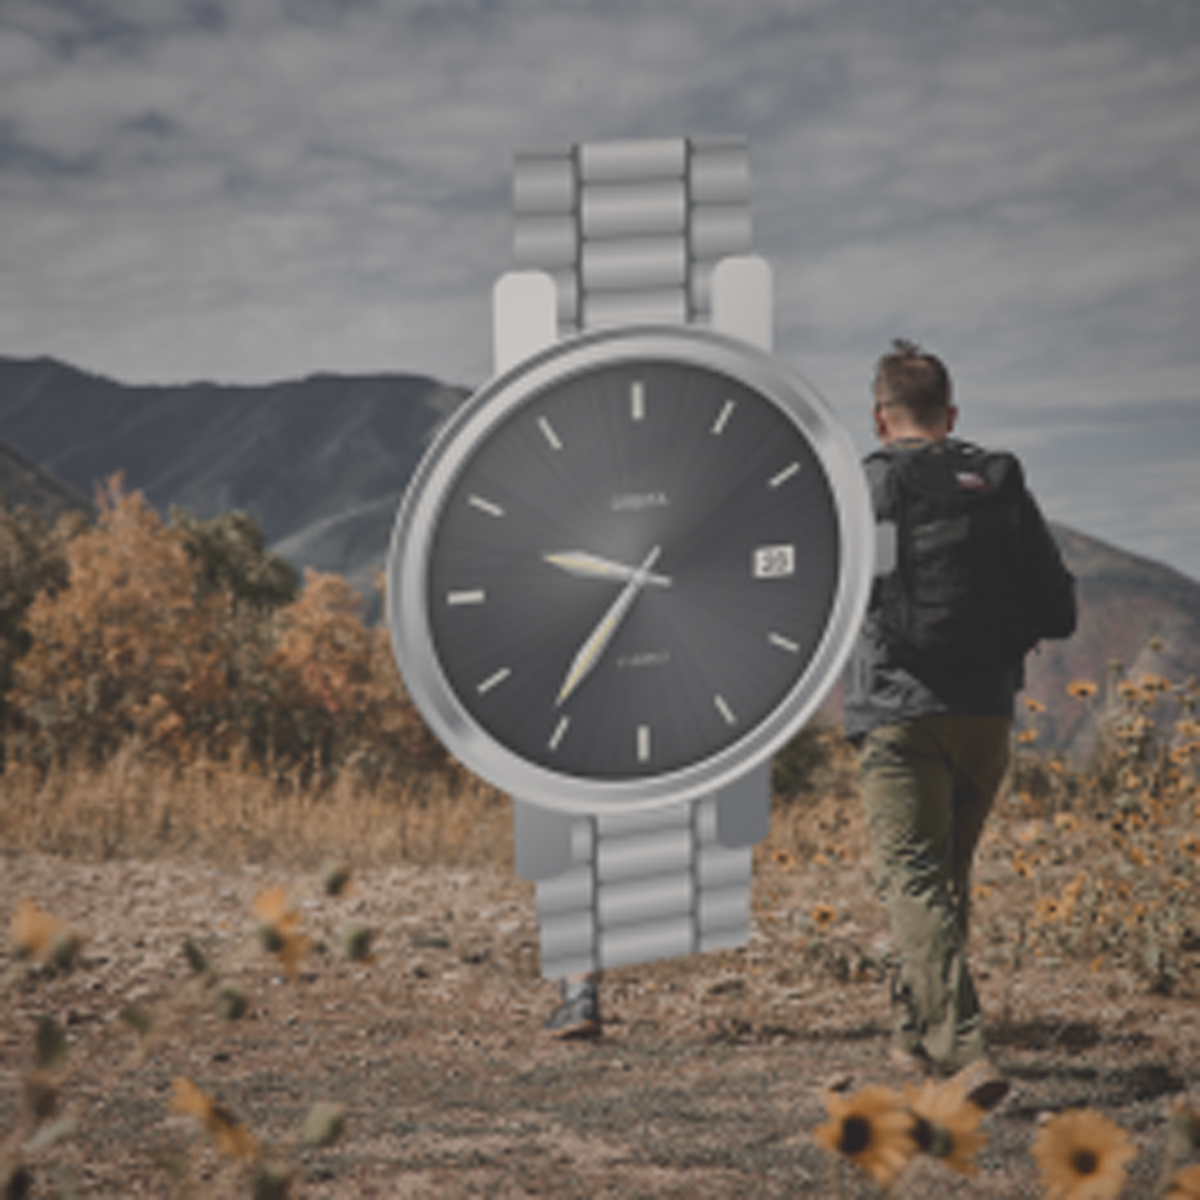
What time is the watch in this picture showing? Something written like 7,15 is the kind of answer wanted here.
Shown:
9,36
